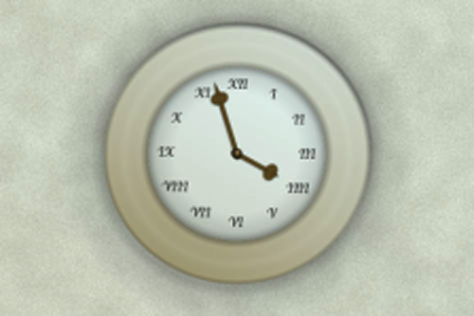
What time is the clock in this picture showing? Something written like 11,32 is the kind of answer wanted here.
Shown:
3,57
